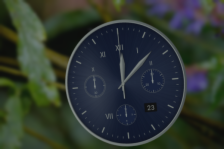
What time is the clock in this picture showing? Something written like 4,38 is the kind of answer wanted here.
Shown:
12,08
